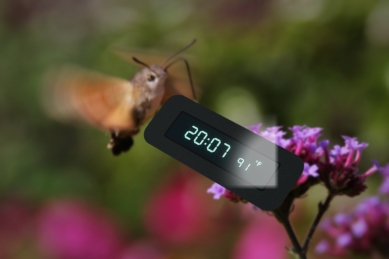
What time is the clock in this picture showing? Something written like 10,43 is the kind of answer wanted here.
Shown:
20,07
